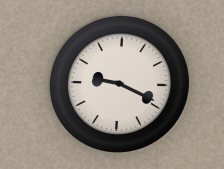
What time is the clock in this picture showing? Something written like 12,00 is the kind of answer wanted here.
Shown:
9,19
